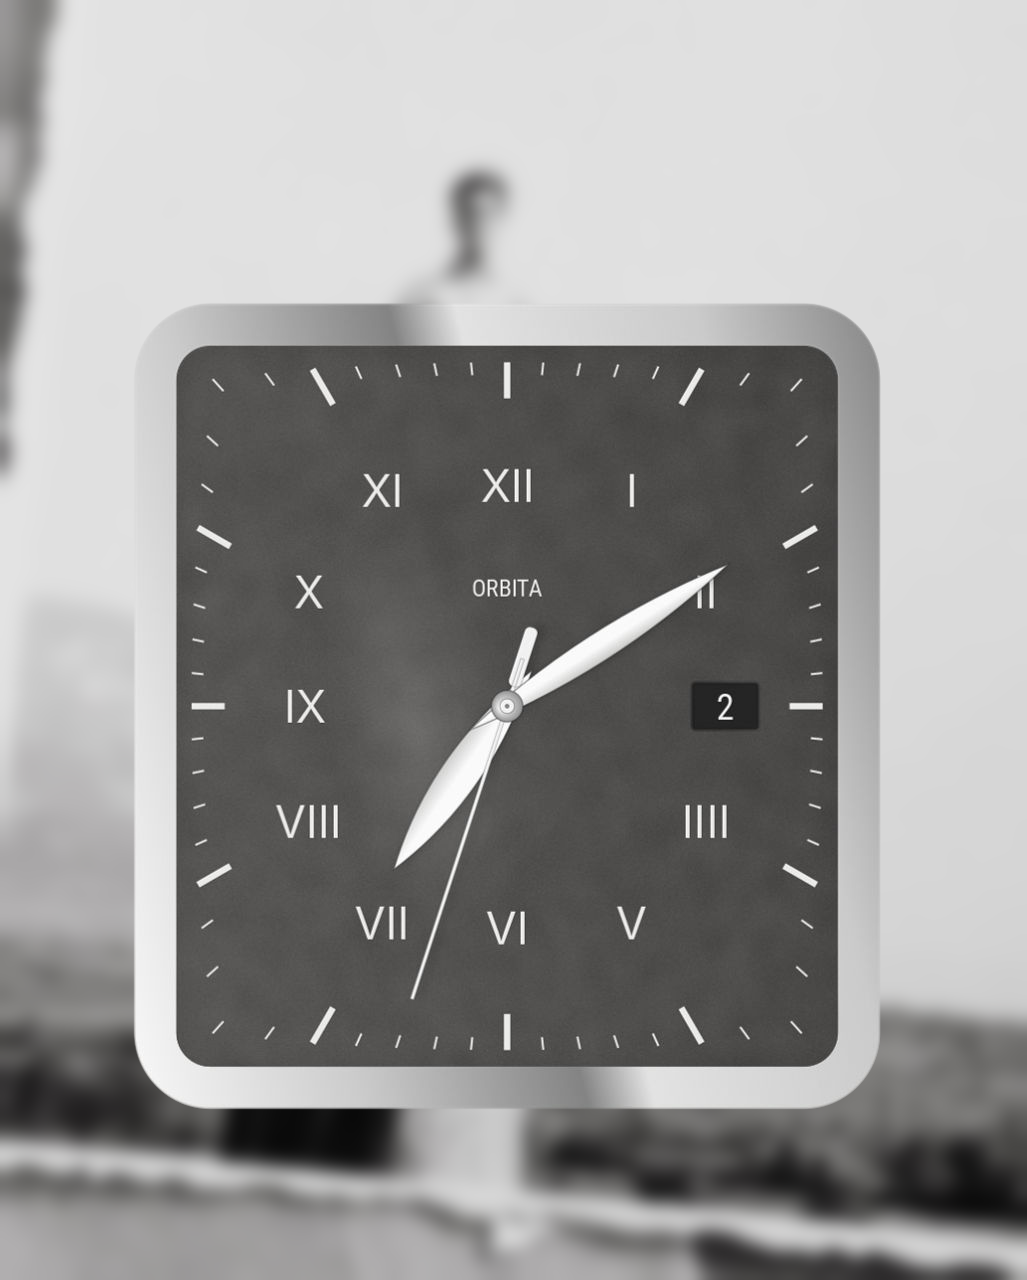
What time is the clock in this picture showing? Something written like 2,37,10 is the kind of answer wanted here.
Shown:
7,09,33
